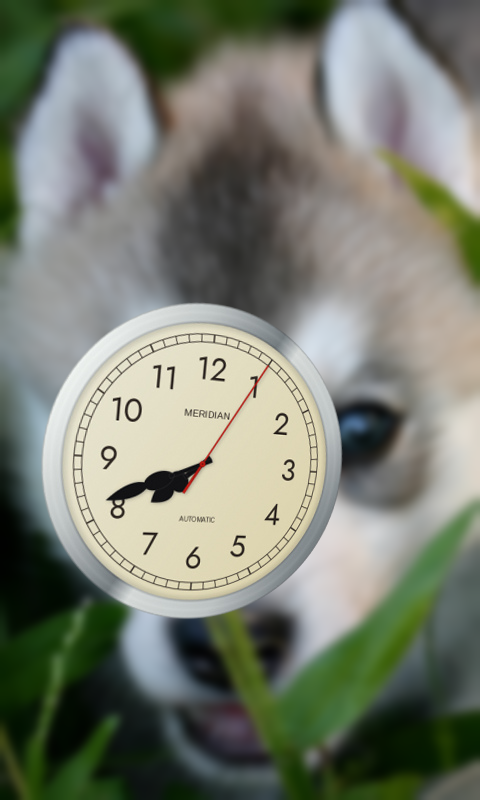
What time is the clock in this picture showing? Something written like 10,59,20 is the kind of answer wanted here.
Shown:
7,41,05
